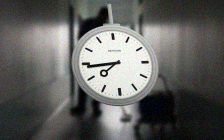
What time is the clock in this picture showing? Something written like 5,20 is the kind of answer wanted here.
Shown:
7,44
